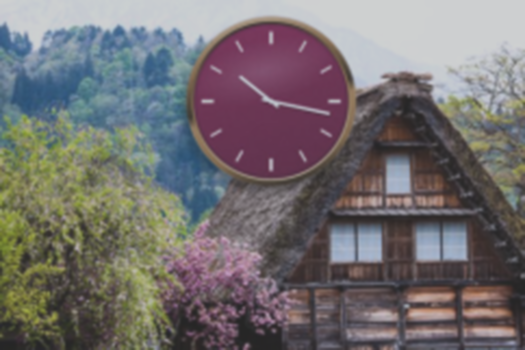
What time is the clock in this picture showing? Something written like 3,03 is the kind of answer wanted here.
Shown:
10,17
